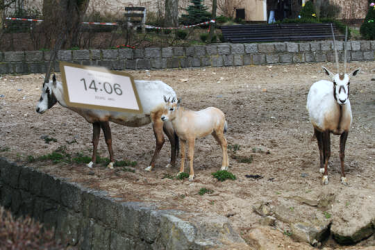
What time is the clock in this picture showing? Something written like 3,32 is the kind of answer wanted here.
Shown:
14,06
